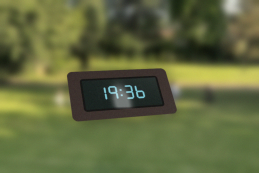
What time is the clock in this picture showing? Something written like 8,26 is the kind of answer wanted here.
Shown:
19,36
